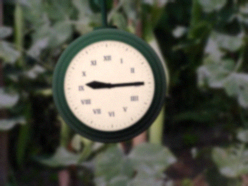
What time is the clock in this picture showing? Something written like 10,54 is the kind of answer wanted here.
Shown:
9,15
